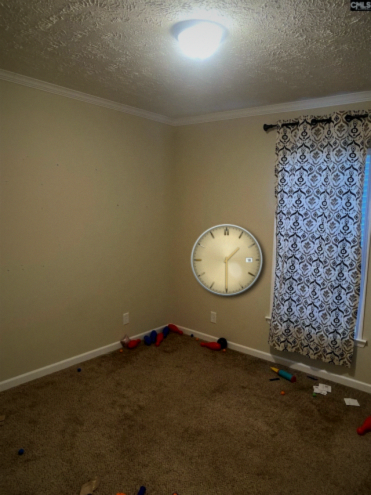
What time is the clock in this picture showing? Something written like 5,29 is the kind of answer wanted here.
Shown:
1,30
